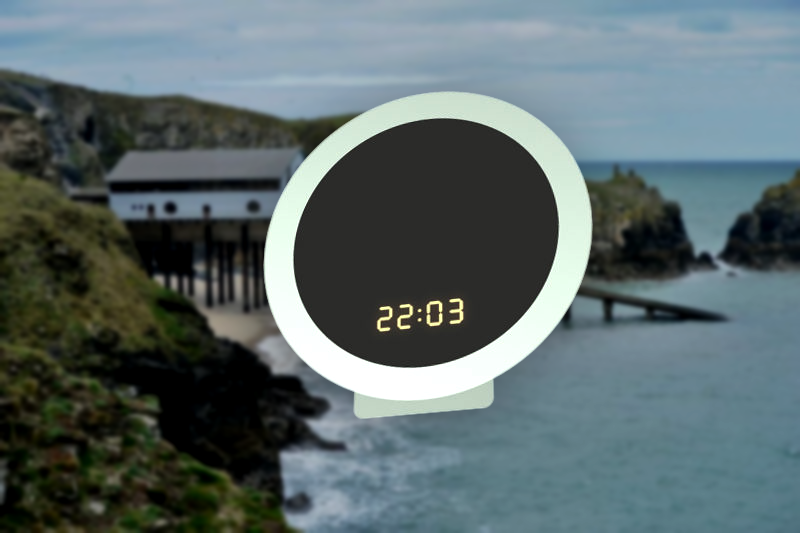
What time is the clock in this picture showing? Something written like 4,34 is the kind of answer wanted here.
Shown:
22,03
